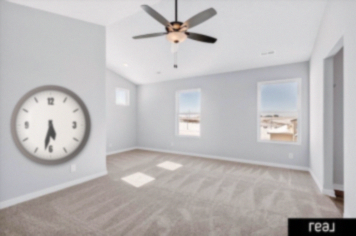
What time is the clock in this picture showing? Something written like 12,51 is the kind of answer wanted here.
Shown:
5,32
